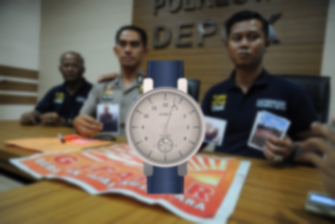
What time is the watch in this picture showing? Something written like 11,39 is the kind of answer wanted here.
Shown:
6,03
